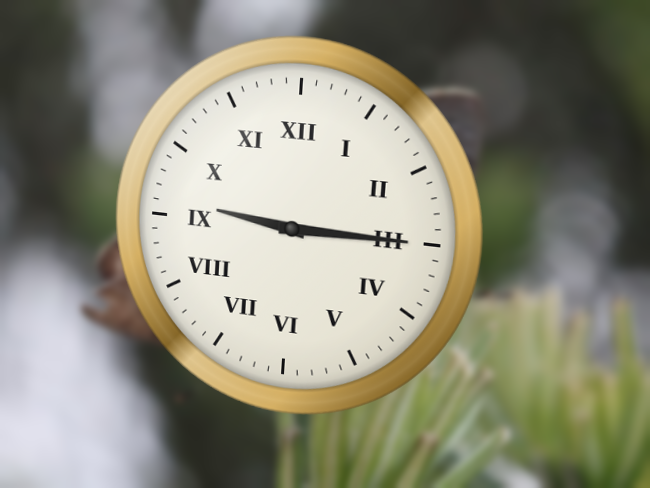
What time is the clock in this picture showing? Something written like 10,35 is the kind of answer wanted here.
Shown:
9,15
